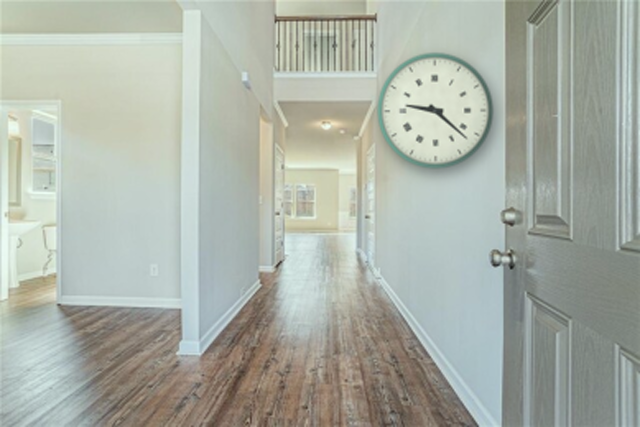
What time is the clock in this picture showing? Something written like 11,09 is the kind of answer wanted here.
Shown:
9,22
